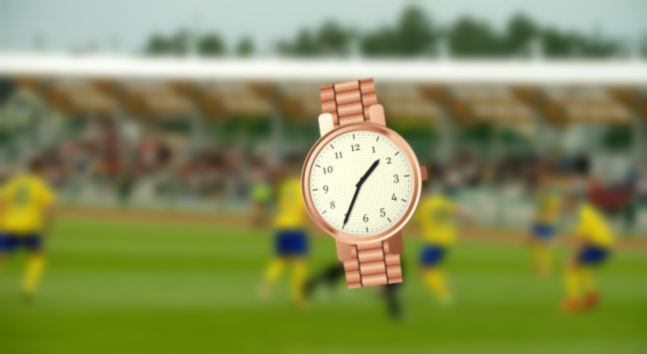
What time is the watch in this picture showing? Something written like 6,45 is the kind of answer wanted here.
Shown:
1,35
